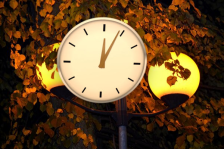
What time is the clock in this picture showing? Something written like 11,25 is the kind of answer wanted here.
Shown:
12,04
